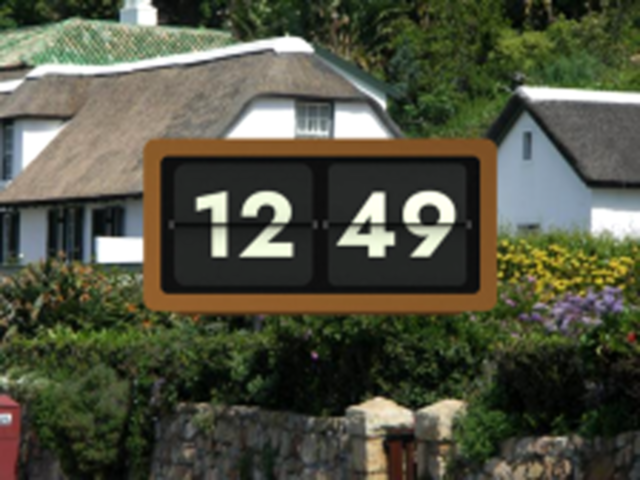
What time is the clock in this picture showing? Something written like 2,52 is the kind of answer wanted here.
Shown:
12,49
